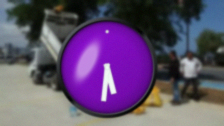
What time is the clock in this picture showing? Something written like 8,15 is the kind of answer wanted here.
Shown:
5,31
